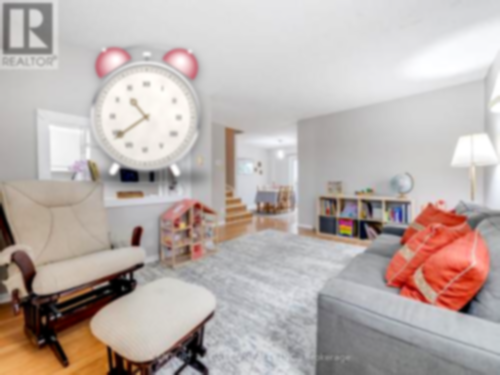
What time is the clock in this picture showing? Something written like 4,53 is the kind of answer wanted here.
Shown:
10,39
